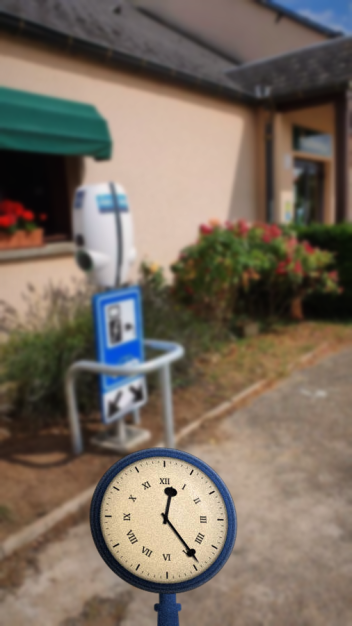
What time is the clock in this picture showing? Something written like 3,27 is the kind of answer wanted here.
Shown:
12,24
